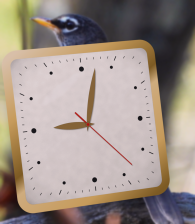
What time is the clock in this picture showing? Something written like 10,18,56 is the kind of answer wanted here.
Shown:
9,02,23
